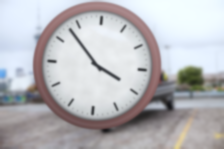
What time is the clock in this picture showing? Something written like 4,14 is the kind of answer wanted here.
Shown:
3,53
